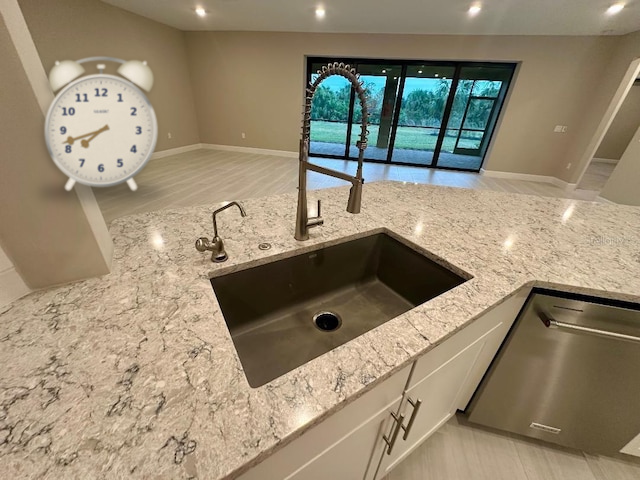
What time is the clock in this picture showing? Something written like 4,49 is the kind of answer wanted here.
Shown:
7,42
